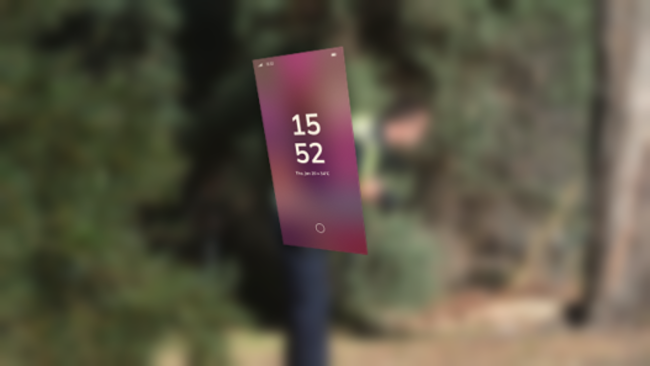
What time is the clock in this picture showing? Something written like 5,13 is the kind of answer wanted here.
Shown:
15,52
